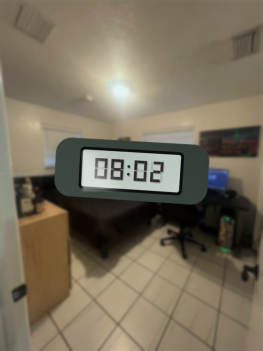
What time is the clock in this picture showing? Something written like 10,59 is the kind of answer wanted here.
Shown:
8,02
